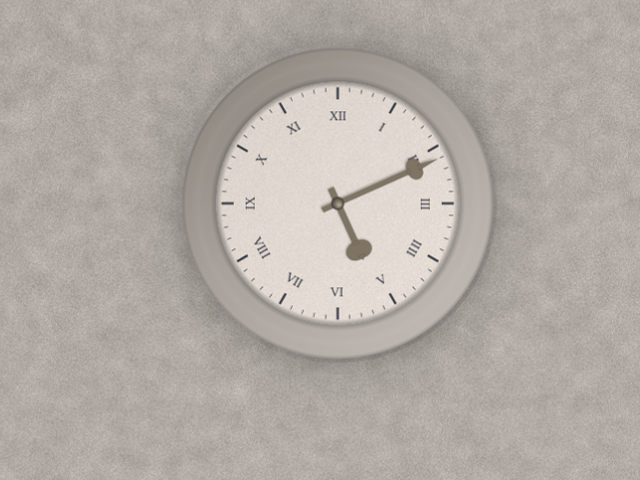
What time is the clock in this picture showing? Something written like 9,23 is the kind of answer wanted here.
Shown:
5,11
